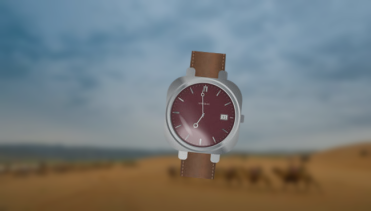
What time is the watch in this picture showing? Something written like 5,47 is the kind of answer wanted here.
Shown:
6,59
